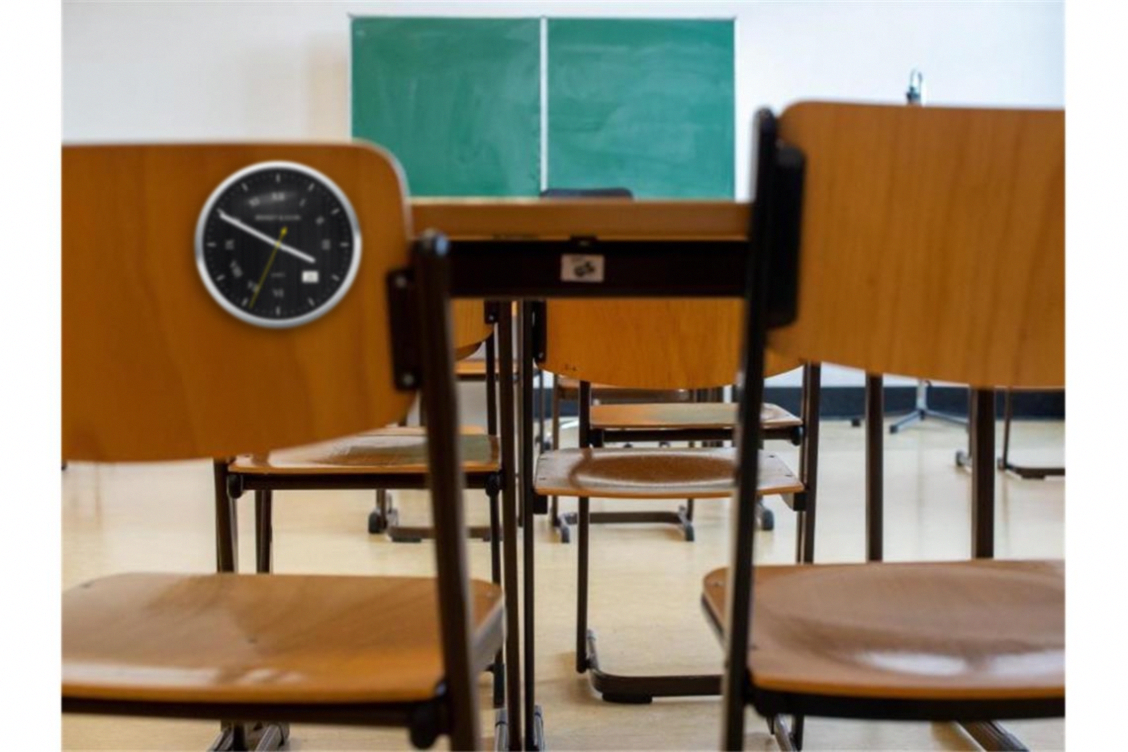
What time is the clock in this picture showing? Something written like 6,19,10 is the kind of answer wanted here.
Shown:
3,49,34
